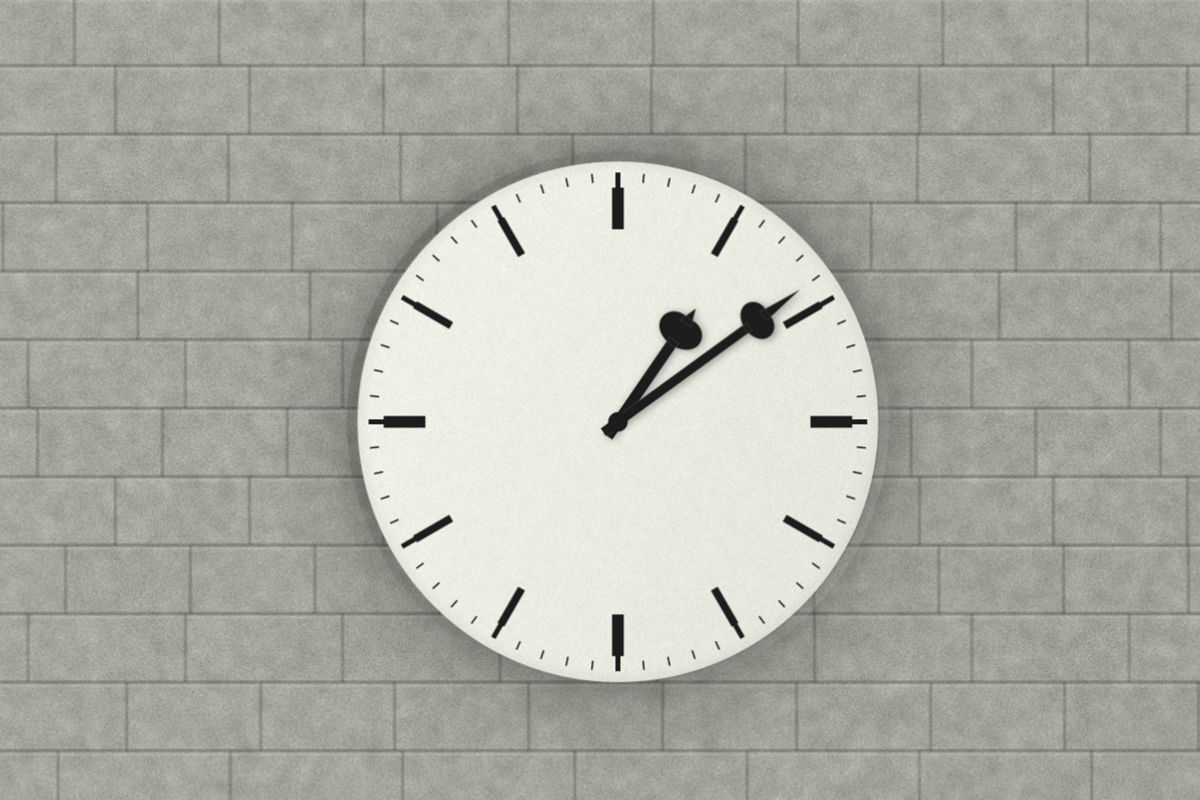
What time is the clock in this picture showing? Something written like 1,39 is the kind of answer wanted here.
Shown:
1,09
